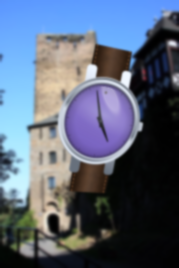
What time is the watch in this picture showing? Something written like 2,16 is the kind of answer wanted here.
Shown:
4,57
